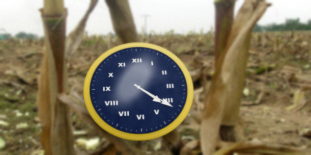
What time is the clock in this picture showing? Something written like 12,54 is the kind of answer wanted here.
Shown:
4,21
